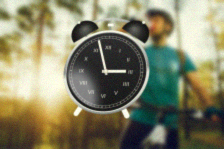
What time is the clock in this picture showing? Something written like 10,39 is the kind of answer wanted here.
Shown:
2,57
